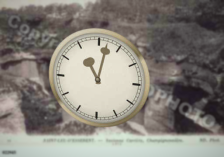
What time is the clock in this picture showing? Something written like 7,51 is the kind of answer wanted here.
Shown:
11,02
